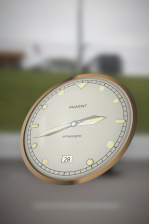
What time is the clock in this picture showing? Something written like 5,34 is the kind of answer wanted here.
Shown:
2,42
